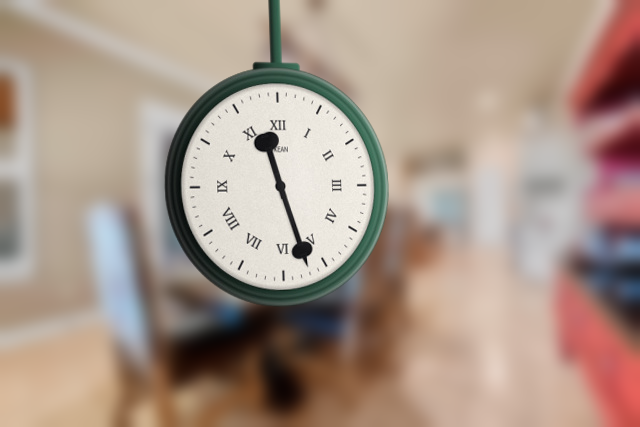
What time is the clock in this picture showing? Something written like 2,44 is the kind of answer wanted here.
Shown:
11,27
